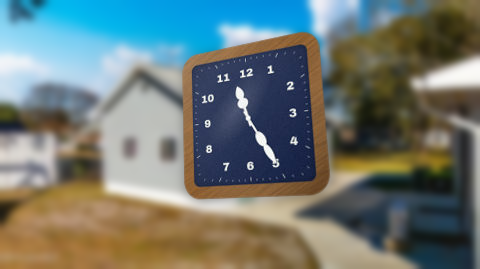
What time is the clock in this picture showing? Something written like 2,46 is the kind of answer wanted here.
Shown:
11,25
